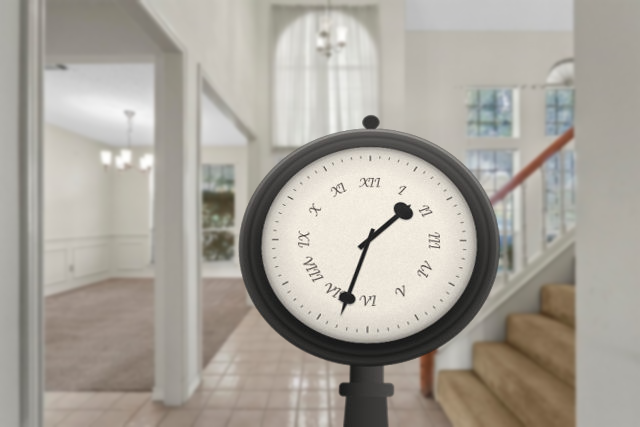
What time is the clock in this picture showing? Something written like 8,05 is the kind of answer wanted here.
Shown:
1,33
